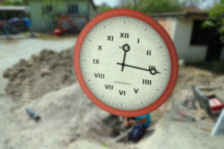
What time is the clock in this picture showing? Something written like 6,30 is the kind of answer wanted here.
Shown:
12,16
